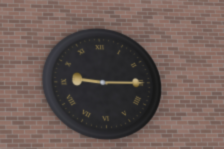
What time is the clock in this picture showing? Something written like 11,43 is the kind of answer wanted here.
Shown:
9,15
